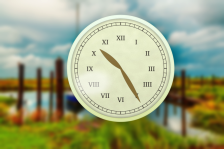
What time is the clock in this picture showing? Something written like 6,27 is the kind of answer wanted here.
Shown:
10,25
